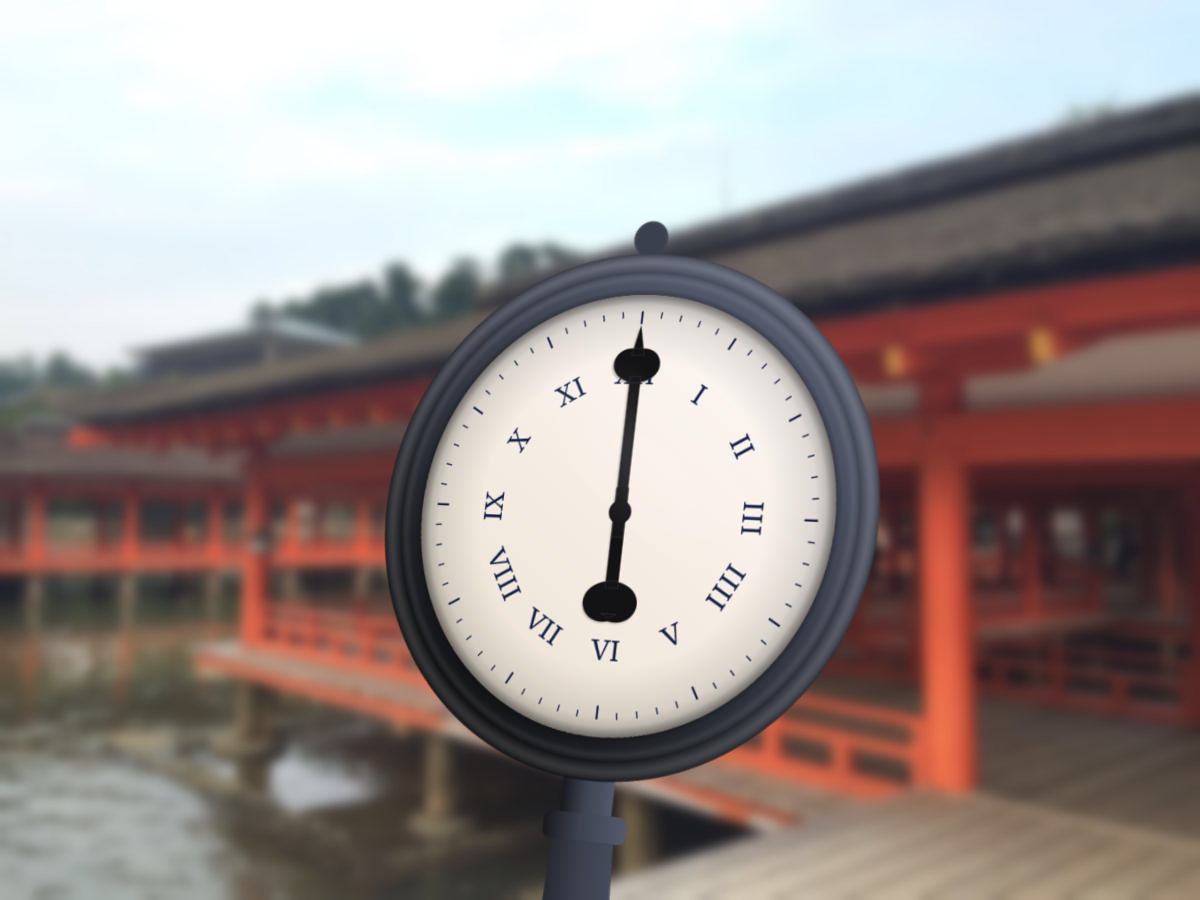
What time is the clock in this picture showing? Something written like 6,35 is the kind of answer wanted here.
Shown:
6,00
